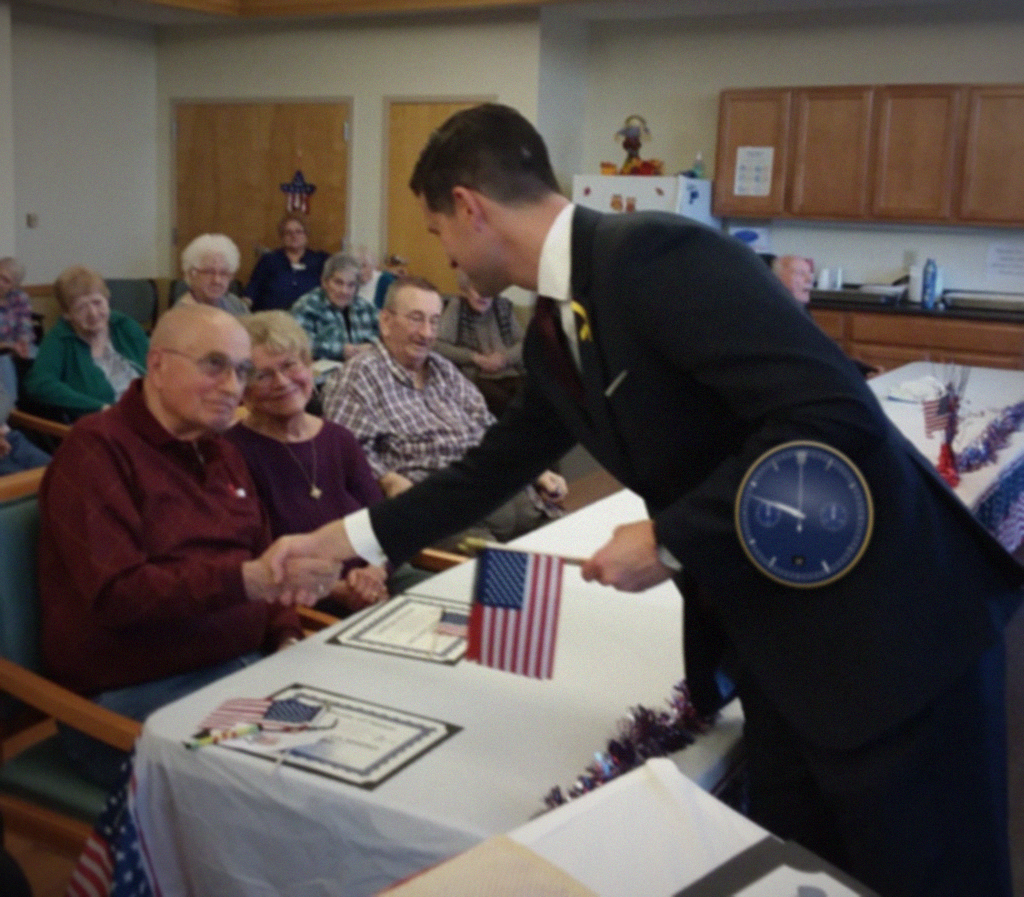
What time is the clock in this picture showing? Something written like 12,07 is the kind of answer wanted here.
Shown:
9,48
